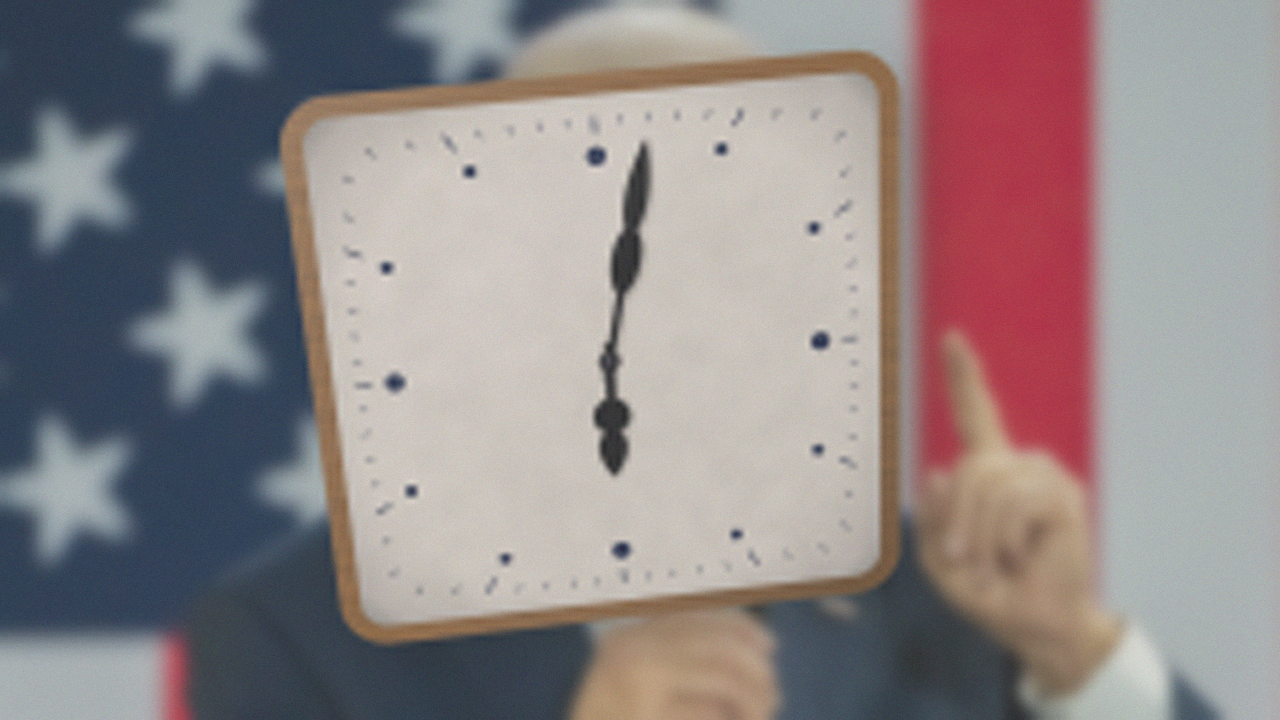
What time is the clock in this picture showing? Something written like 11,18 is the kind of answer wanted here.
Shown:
6,02
